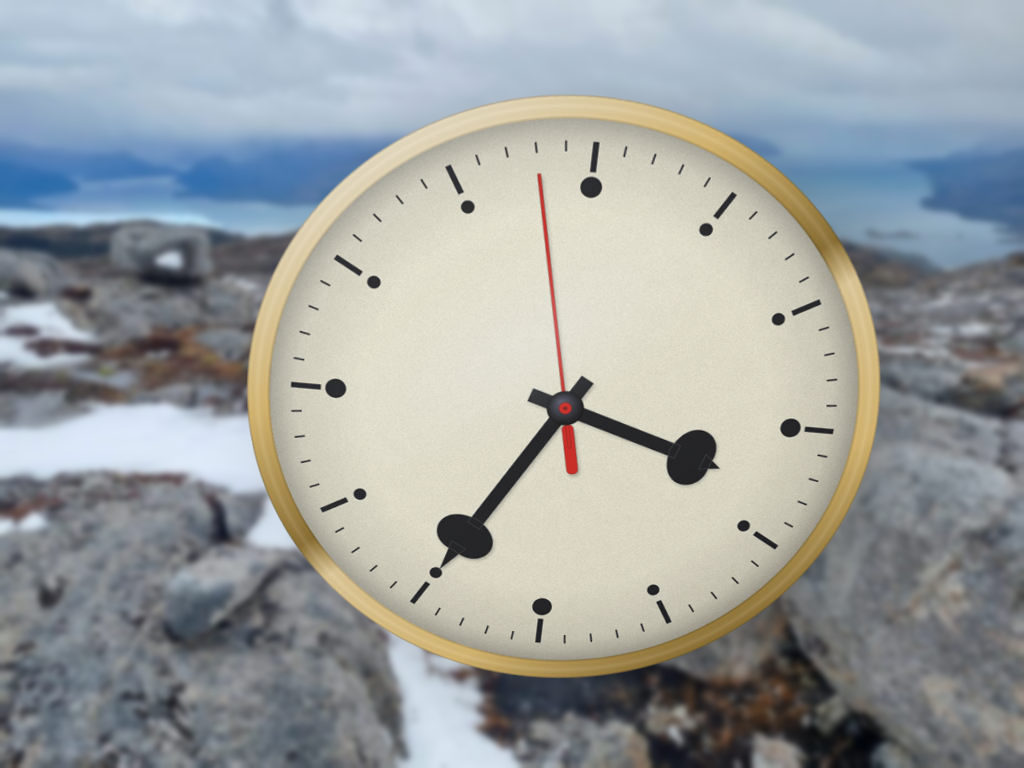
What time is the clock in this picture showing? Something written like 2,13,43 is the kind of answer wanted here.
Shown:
3,34,58
